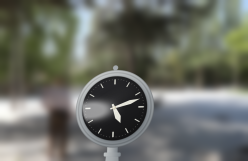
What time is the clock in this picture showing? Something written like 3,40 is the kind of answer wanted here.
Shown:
5,12
